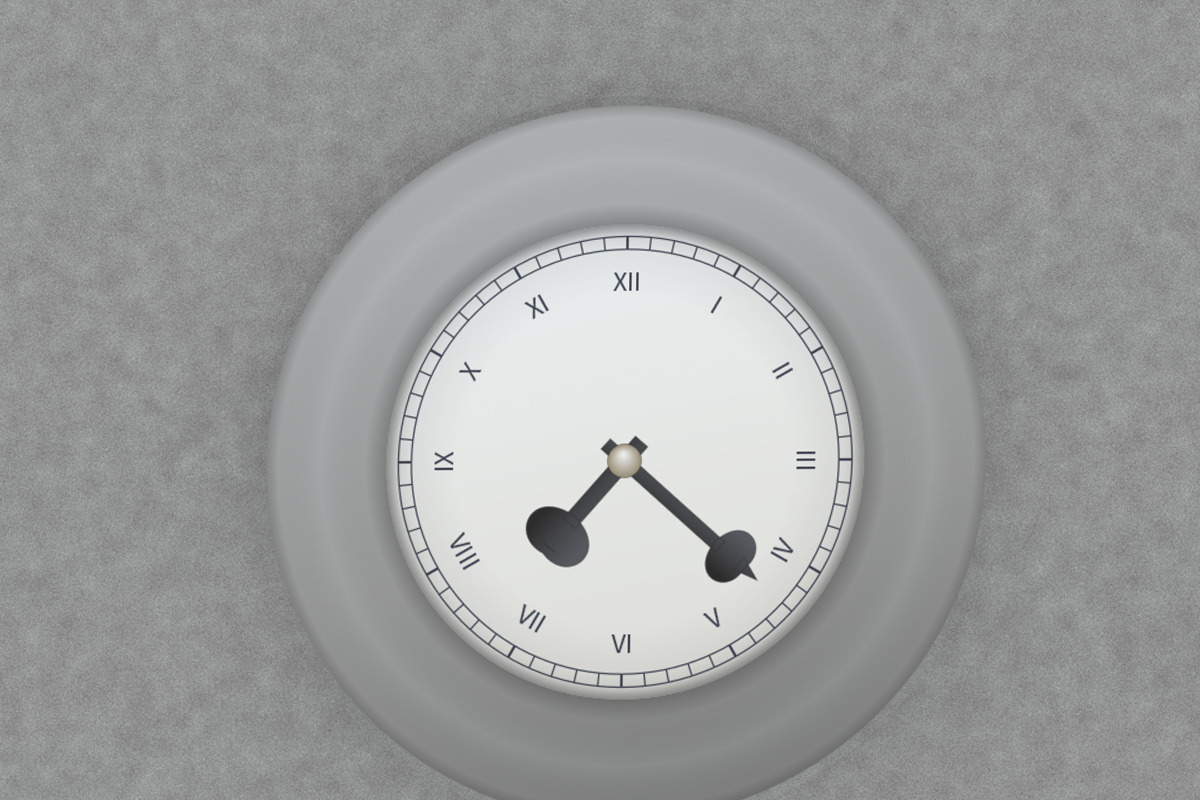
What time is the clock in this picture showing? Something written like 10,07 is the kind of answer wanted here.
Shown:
7,22
